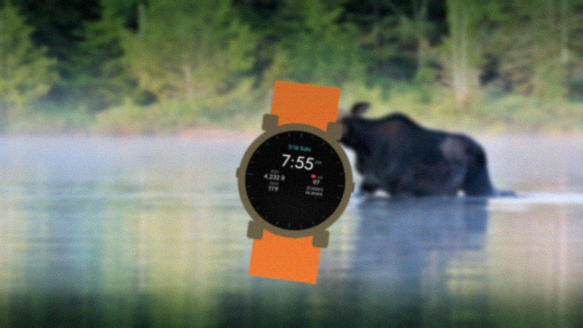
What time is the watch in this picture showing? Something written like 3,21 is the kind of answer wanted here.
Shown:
7,55
